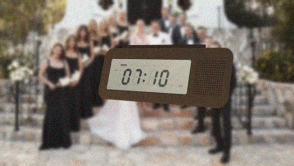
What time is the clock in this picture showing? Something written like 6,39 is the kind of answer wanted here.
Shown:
7,10
